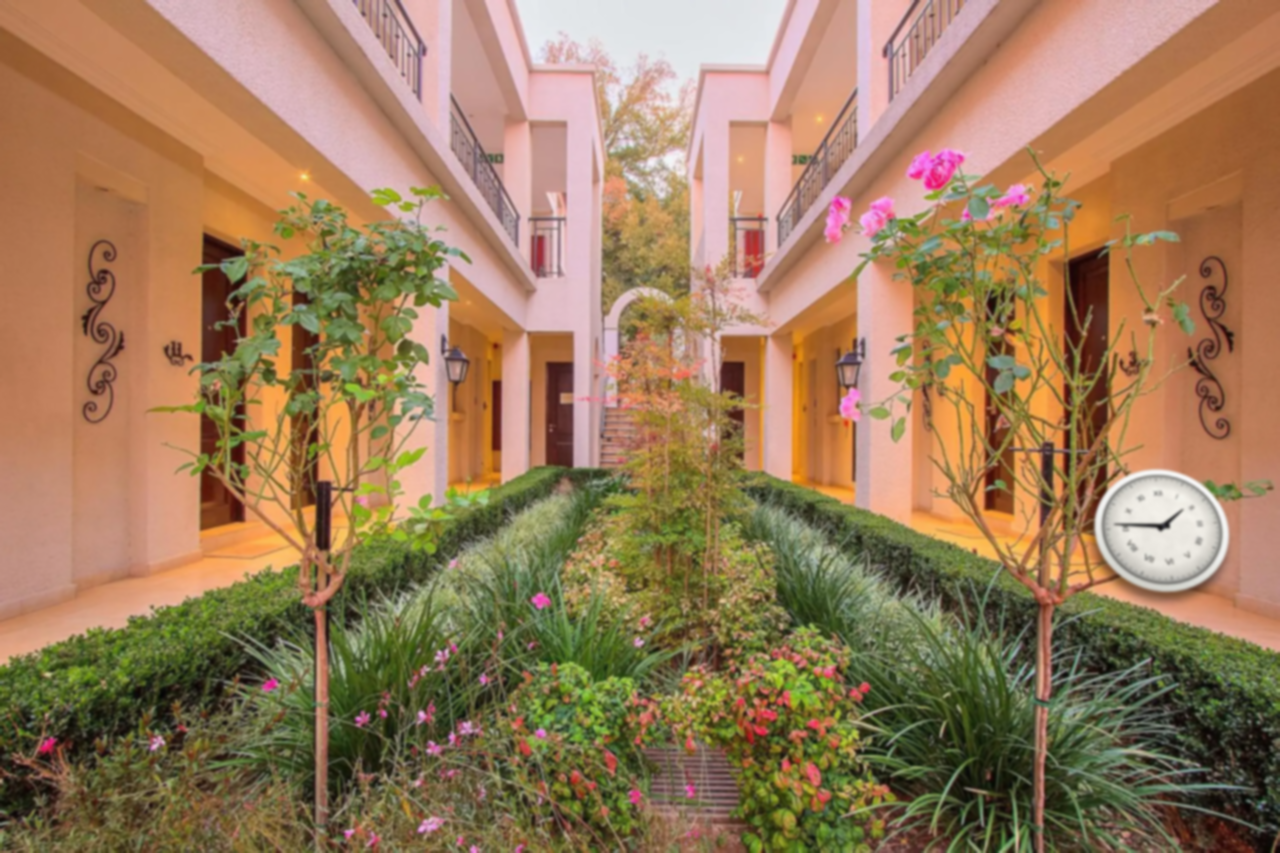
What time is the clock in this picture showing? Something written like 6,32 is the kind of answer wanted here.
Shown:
1,46
